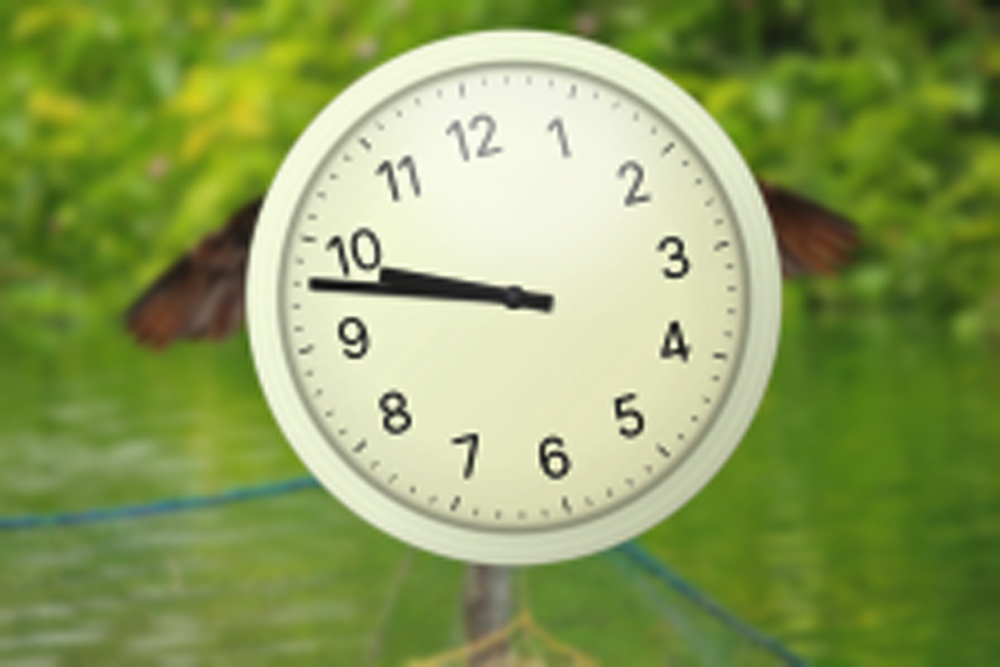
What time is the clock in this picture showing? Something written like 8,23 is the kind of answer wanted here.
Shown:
9,48
